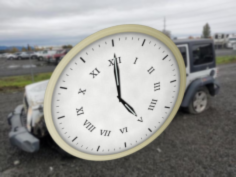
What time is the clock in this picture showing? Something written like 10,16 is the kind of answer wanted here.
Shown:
5,00
